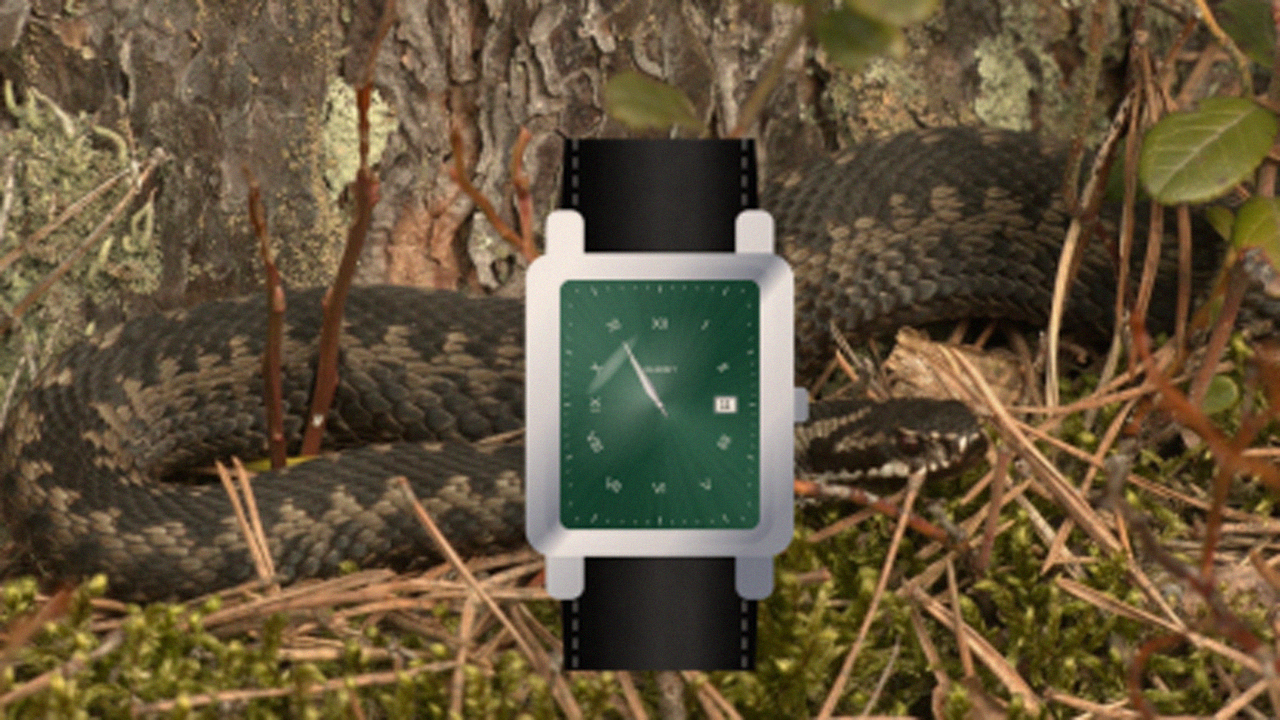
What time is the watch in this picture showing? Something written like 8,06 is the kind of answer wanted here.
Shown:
10,55
